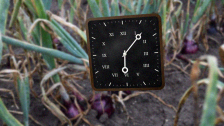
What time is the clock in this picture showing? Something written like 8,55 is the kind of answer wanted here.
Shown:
6,07
